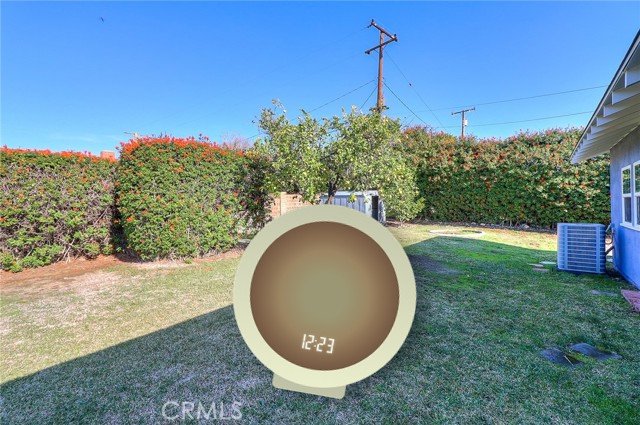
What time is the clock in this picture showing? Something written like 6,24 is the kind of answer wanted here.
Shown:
12,23
